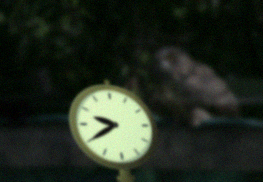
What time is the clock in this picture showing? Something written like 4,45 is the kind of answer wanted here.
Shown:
9,40
